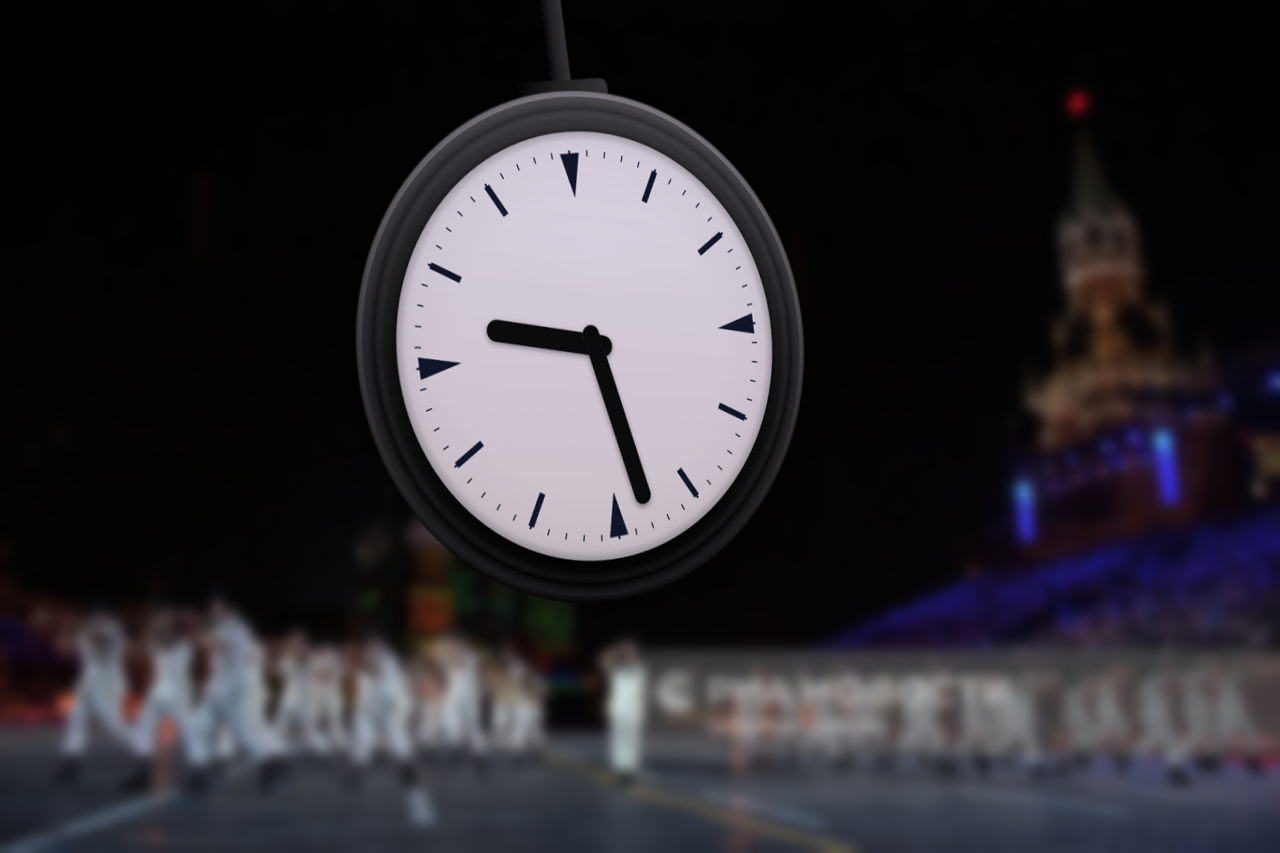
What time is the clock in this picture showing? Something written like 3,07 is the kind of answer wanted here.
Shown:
9,28
